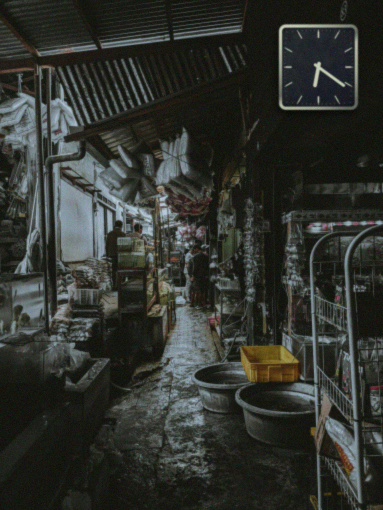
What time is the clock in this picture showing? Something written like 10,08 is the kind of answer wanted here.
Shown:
6,21
